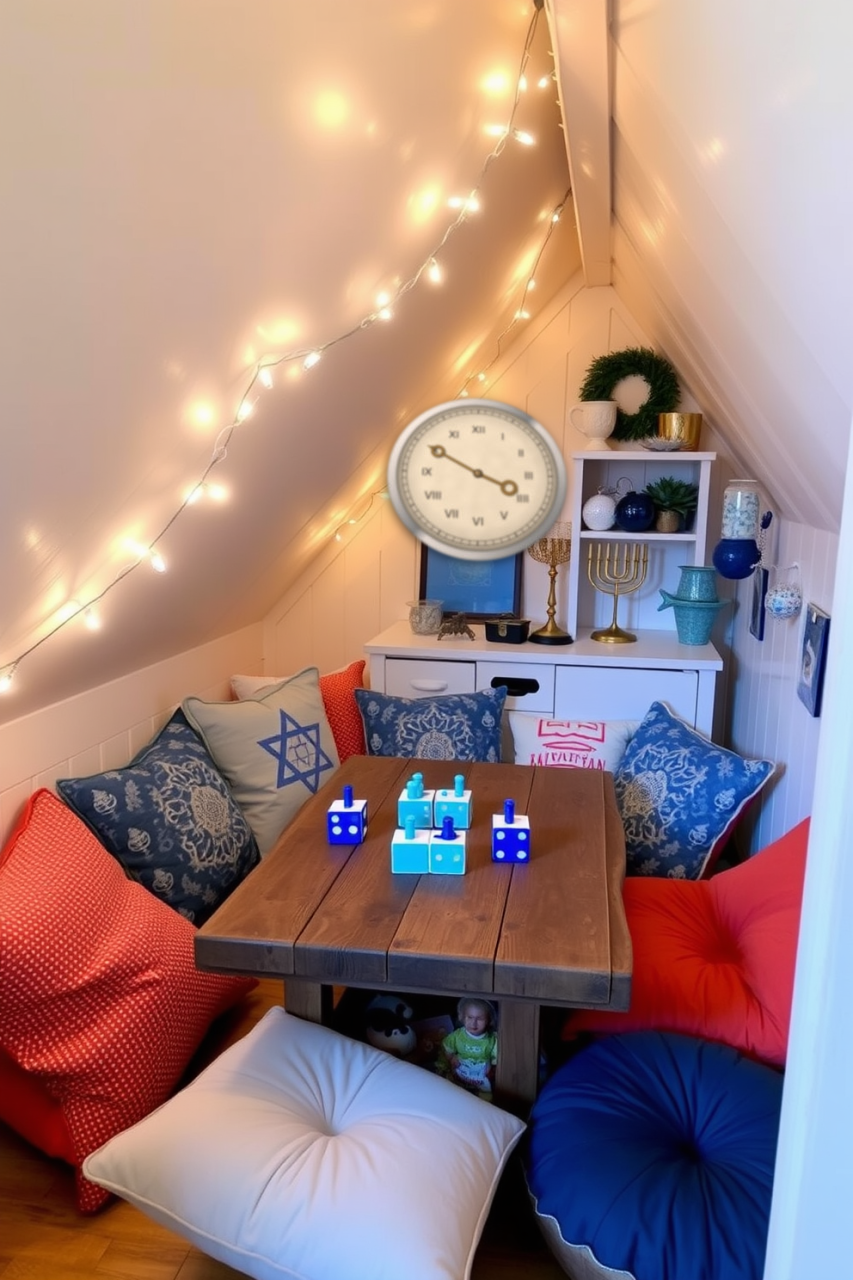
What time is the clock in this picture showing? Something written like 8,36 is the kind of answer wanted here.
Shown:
3,50
